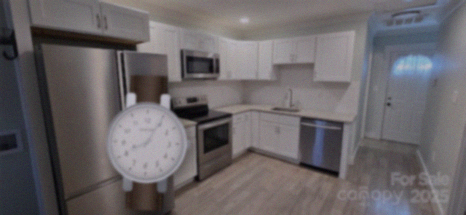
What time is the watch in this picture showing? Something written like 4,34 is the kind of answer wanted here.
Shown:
8,05
